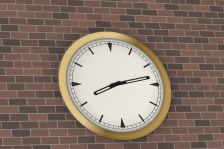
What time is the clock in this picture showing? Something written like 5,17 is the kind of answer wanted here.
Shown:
8,13
